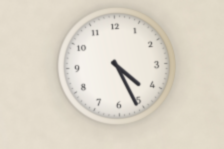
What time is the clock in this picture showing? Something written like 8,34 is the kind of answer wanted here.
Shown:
4,26
